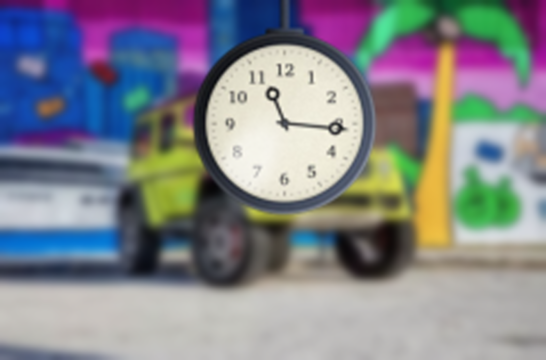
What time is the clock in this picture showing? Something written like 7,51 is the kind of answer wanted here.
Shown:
11,16
